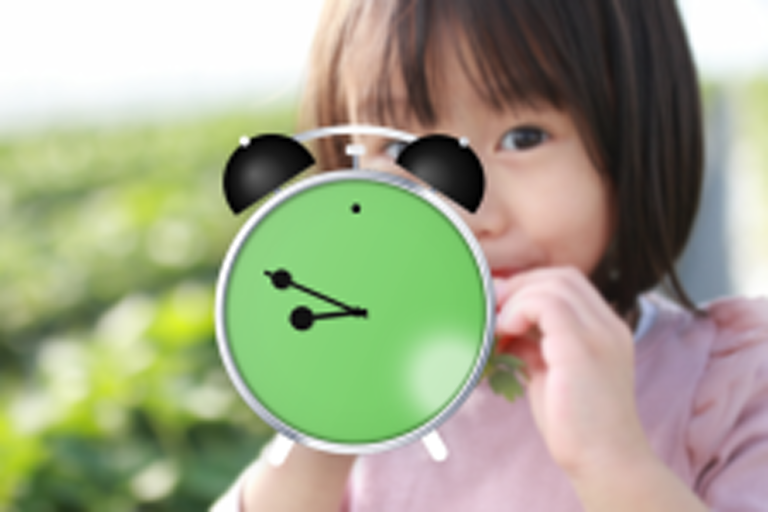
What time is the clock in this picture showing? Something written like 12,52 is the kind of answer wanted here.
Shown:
8,49
